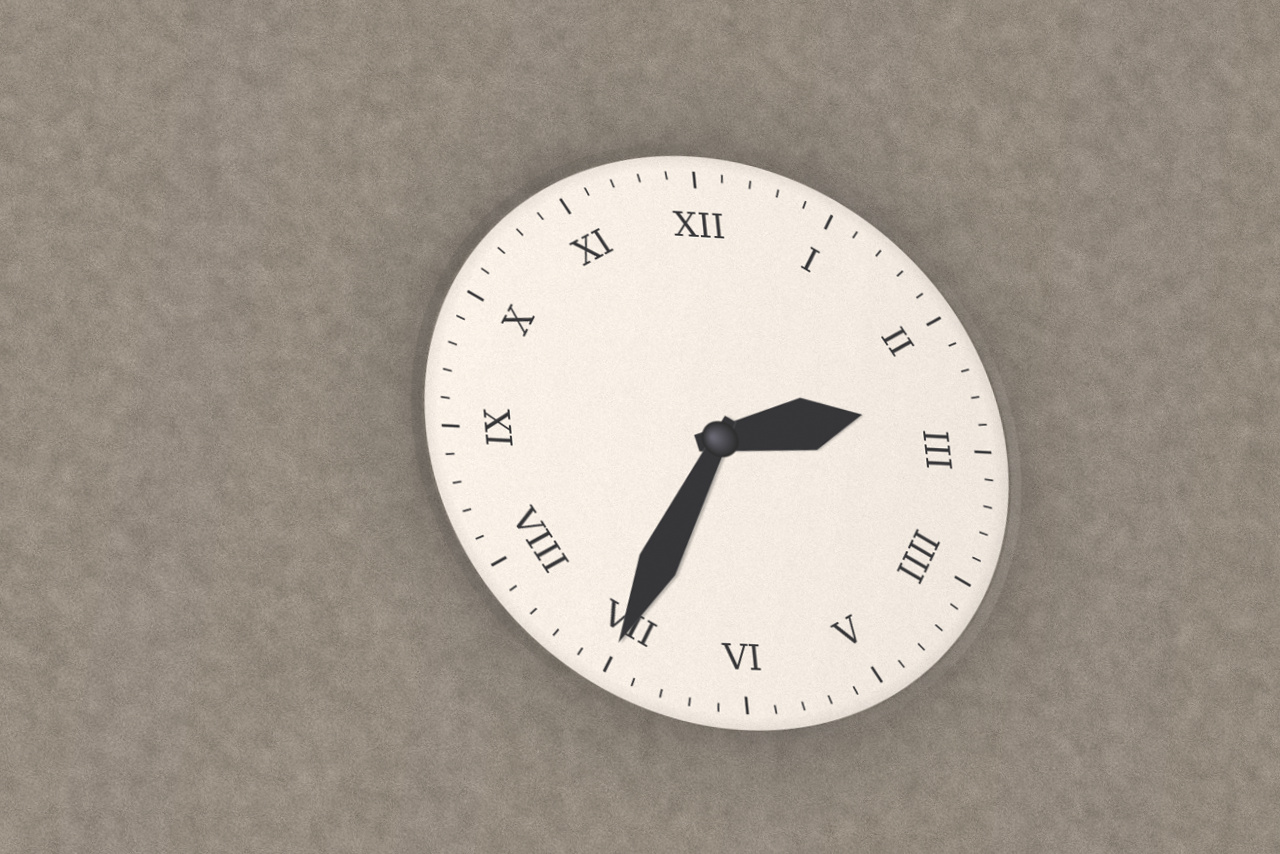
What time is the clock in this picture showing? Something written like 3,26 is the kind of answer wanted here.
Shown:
2,35
